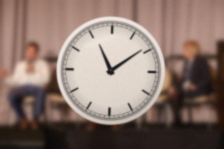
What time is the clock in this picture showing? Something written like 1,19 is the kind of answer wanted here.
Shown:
11,09
